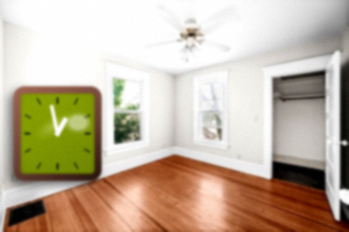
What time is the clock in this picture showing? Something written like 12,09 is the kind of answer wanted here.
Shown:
12,58
